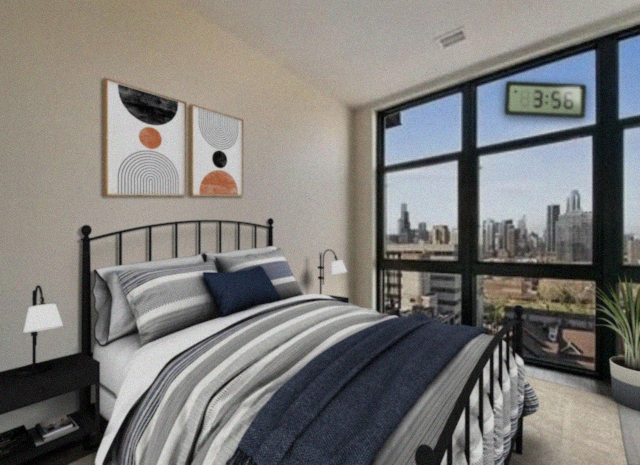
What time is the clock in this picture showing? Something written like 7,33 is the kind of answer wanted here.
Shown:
3,56
